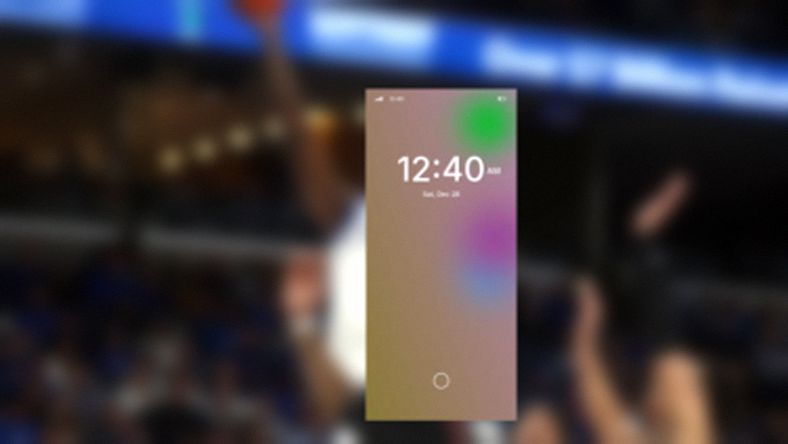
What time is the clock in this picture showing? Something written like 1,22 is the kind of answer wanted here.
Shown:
12,40
